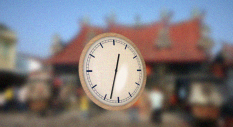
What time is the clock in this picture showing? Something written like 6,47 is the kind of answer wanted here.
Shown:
12,33
